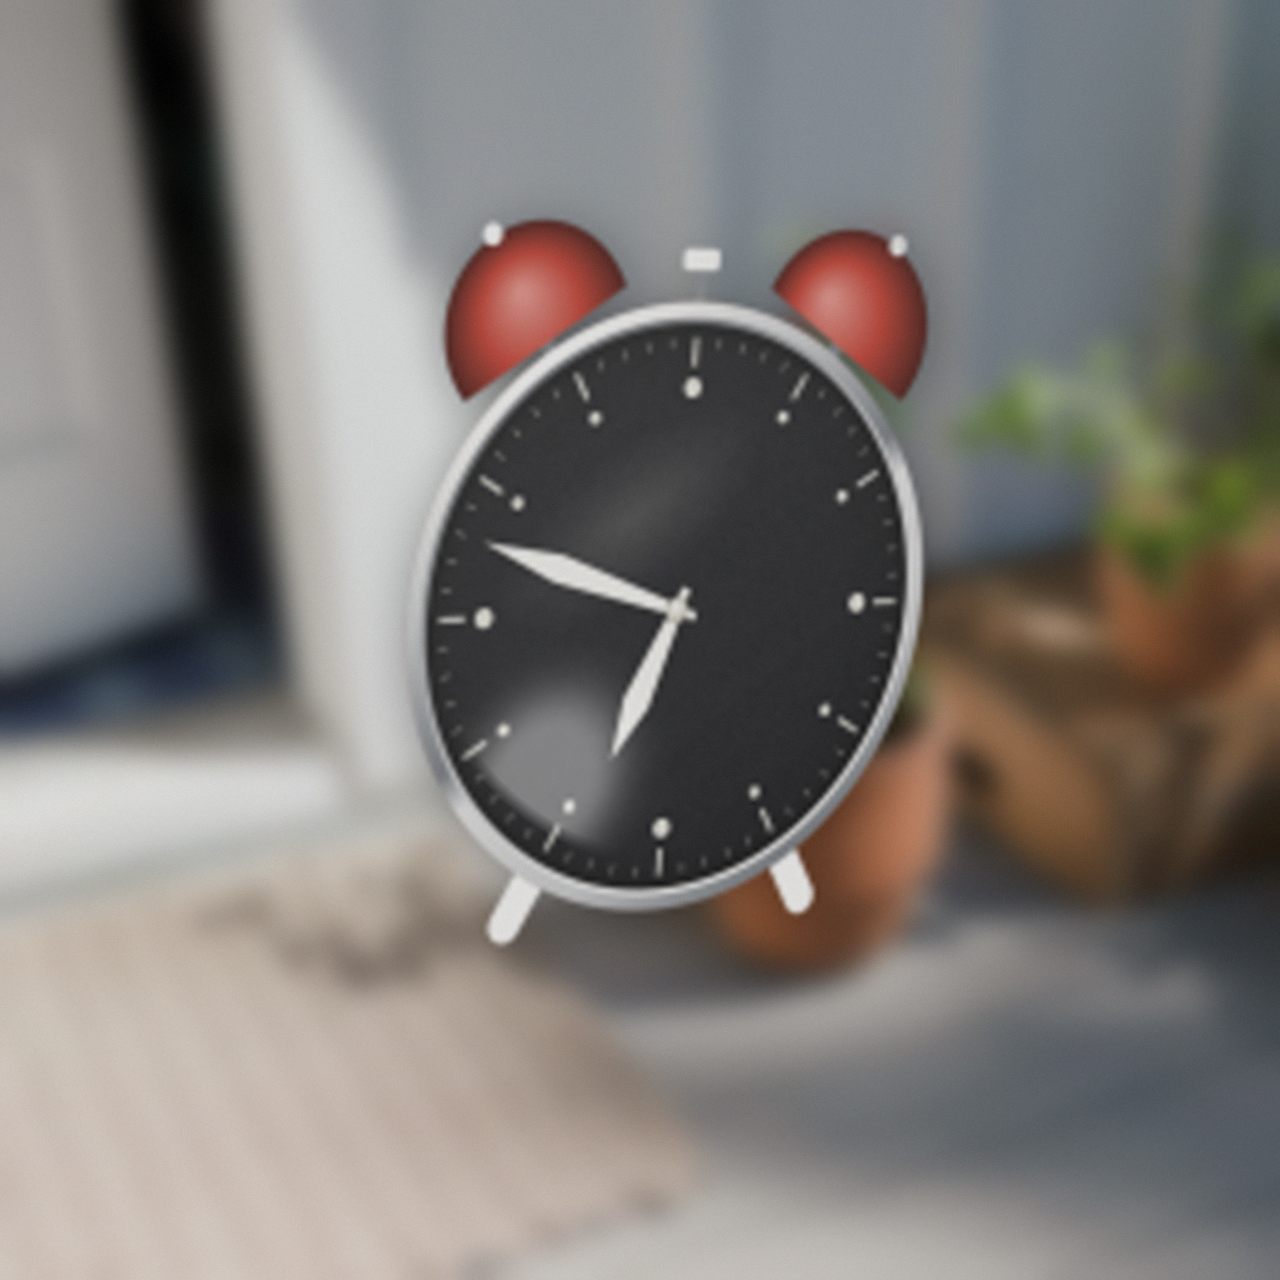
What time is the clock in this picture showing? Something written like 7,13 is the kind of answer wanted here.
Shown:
6,48
